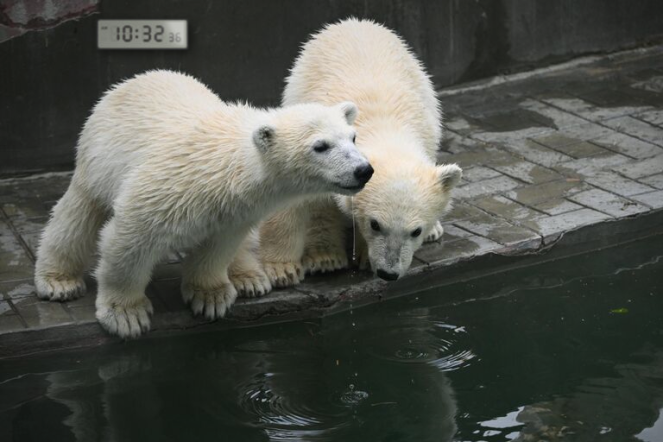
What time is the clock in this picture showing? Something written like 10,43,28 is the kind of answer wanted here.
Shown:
10,32,36
